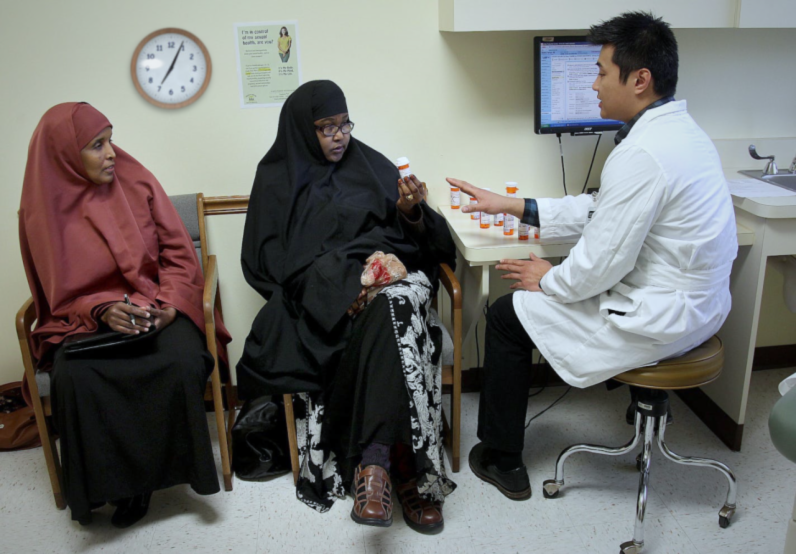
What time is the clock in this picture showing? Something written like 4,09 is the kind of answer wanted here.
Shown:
7,04
